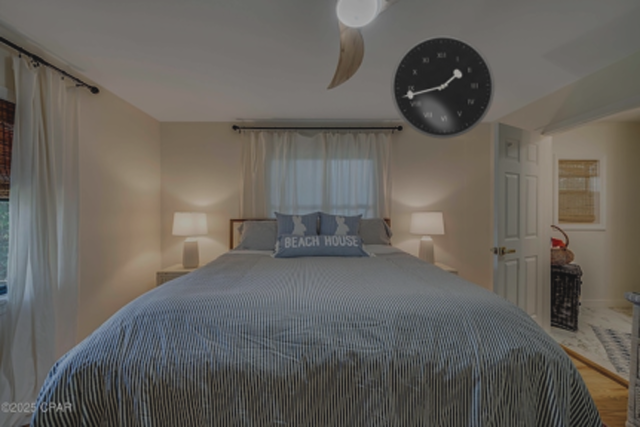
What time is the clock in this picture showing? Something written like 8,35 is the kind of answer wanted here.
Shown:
1,43
